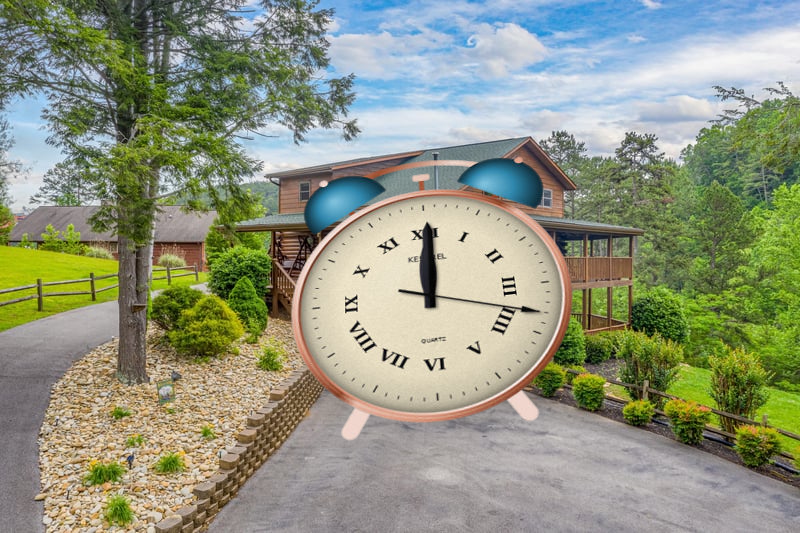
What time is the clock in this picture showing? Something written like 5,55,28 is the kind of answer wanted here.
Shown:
12,00,18
